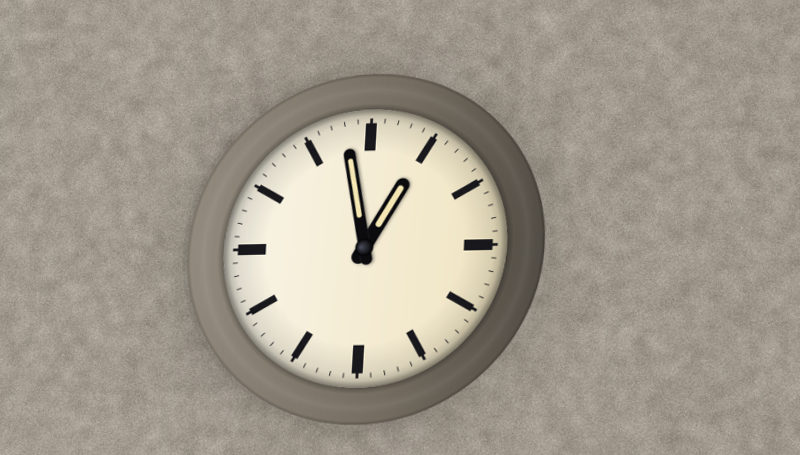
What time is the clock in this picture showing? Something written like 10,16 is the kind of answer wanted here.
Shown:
12,58
